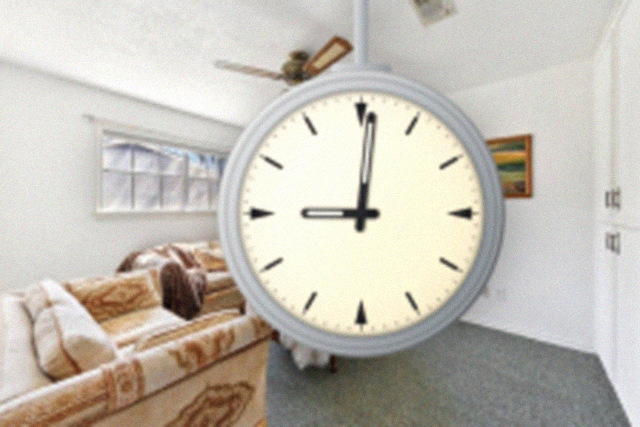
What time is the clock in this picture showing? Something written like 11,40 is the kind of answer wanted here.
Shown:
9,01
